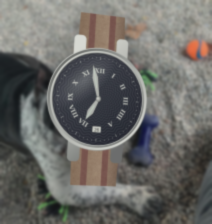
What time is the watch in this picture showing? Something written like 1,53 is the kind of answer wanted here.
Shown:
6,58
